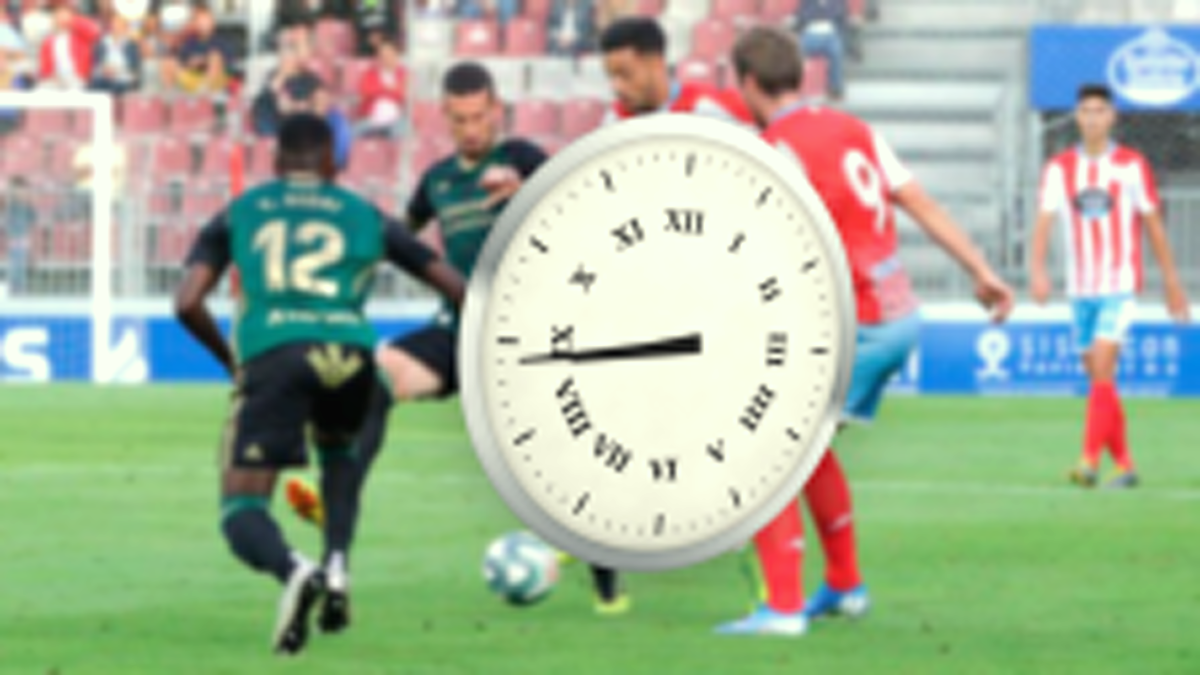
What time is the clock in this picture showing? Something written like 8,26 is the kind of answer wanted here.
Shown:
8,44
